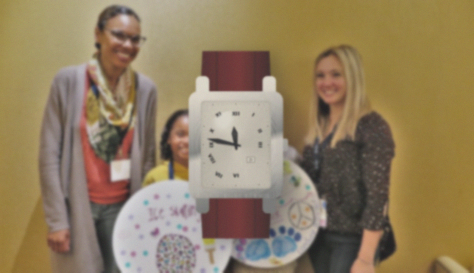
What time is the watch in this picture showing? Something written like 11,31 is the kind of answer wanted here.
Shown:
11,47
